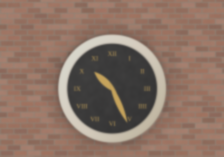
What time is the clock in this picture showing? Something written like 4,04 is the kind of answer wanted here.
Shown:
10,26
